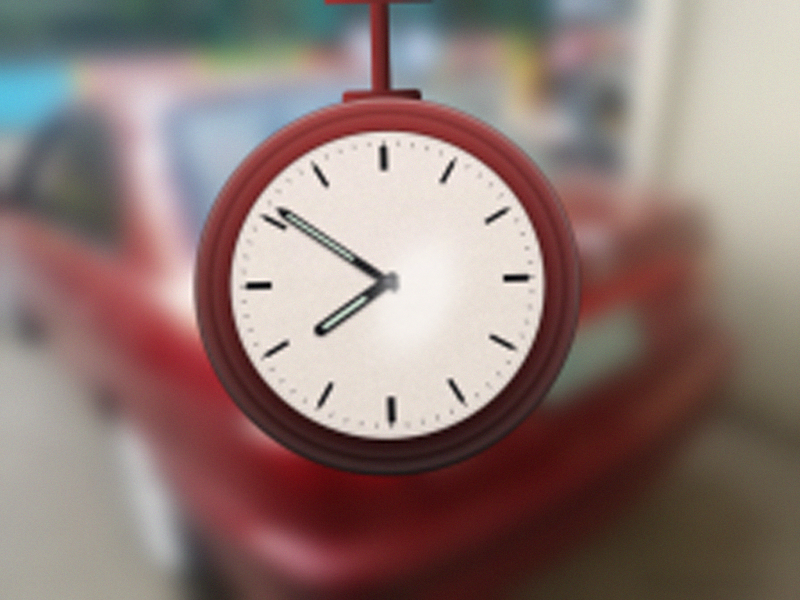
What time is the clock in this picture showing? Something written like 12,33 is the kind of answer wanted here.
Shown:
7,51
